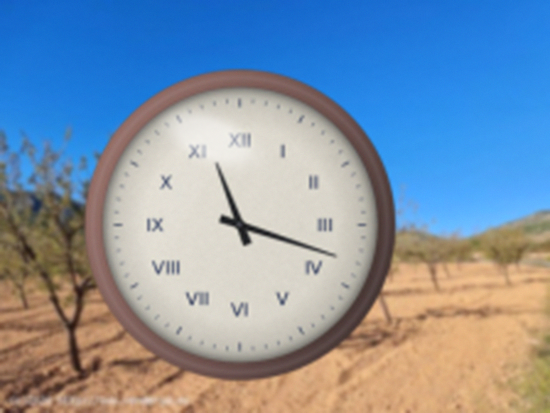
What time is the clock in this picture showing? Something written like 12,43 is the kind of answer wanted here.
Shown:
11,18
